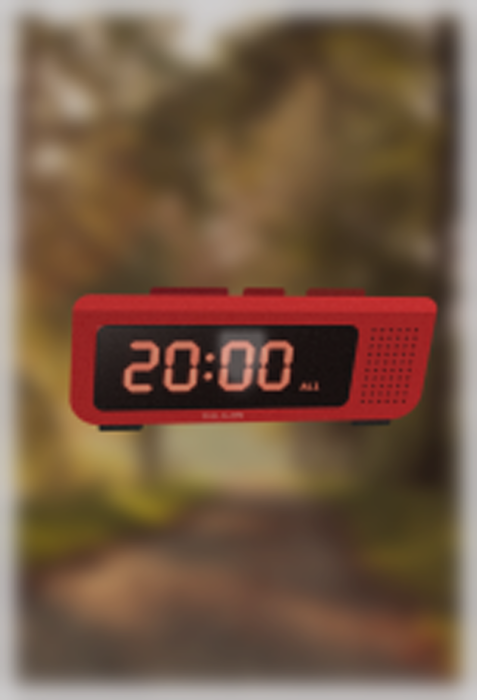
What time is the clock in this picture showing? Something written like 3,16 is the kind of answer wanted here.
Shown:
20,00
